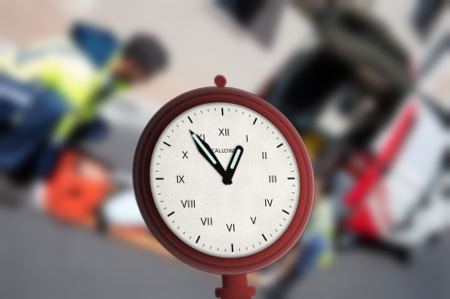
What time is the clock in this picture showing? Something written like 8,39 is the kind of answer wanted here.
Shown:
12,54
